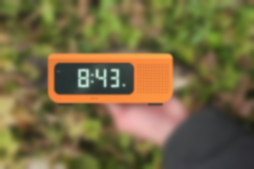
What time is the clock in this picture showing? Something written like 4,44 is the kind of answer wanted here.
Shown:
8,43
